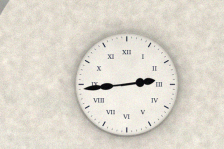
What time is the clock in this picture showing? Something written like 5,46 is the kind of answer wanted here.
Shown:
2,44
